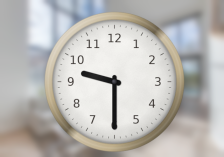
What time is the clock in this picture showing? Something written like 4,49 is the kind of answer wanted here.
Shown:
9,30
